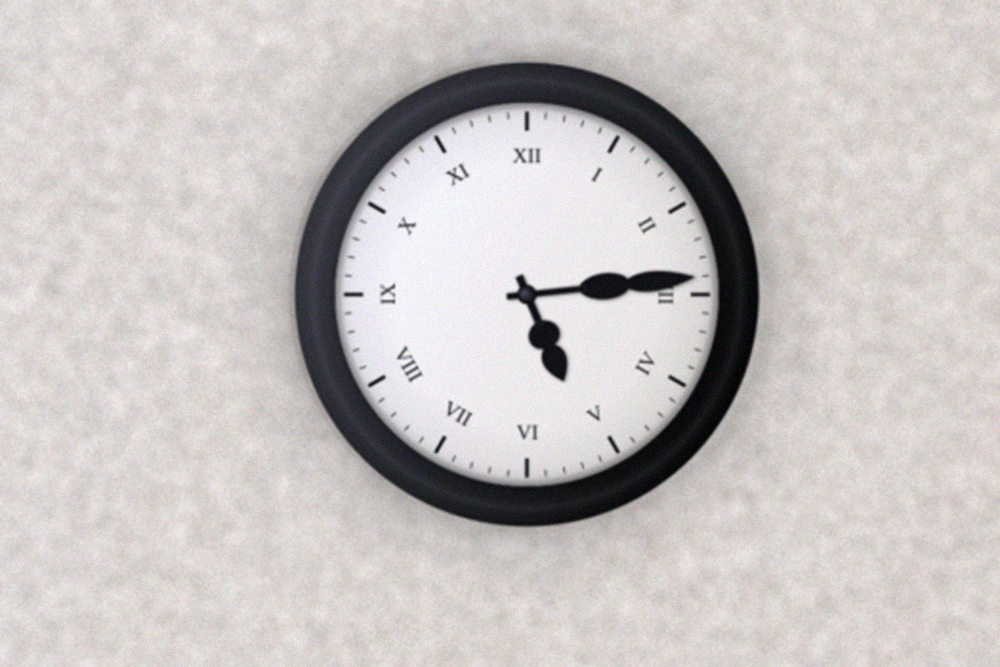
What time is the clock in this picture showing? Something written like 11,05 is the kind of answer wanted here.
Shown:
5,14
